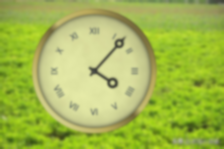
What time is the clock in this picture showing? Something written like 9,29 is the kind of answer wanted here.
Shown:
4,07
